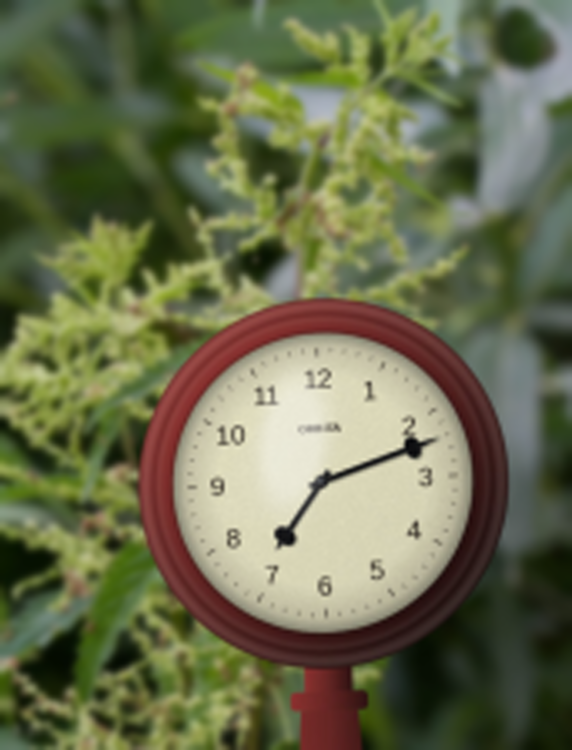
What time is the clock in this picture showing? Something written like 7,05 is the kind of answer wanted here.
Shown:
7,12
